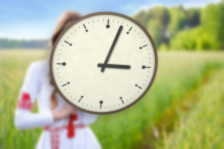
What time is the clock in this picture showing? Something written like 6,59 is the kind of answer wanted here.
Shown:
3,03
